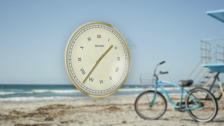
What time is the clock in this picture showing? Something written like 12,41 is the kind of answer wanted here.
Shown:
1,37
